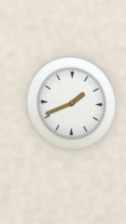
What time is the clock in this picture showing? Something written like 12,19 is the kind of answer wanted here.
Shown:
1,41
